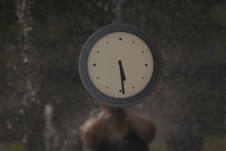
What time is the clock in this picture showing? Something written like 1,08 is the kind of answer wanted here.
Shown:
5,29
